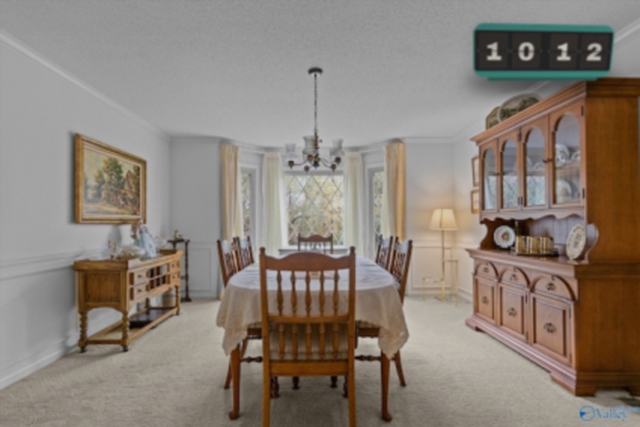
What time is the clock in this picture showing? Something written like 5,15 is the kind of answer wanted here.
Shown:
10,12
